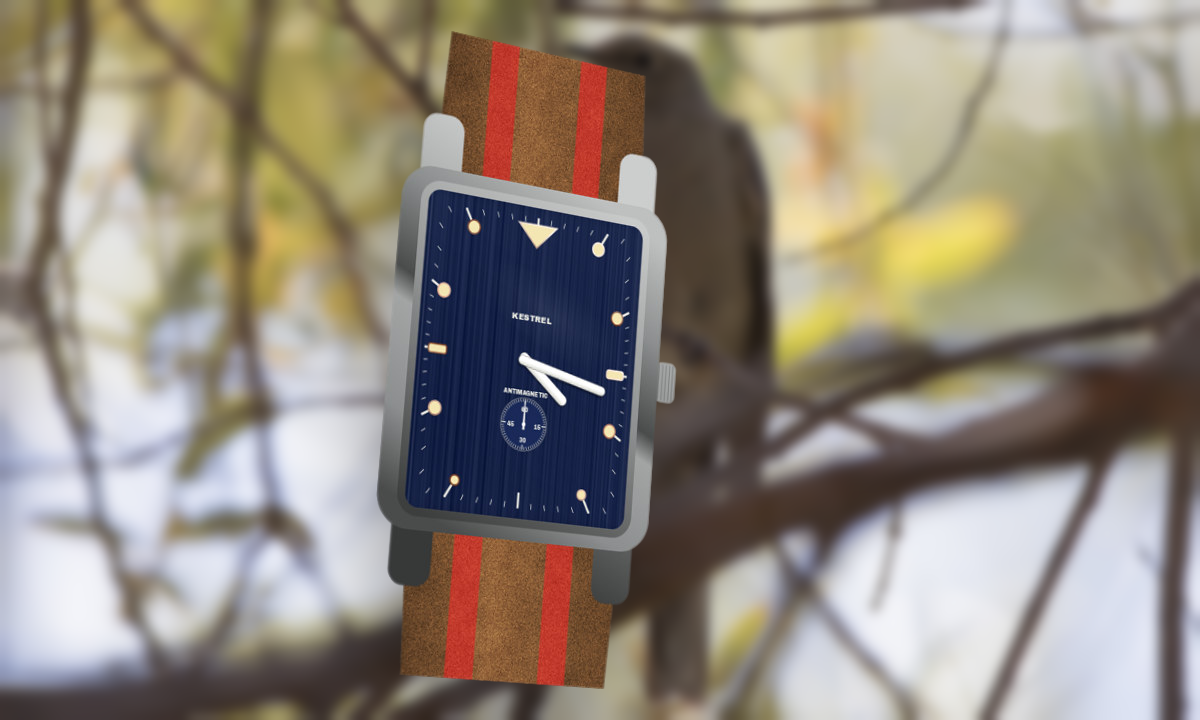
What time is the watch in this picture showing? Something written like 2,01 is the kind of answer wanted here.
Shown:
4,17
